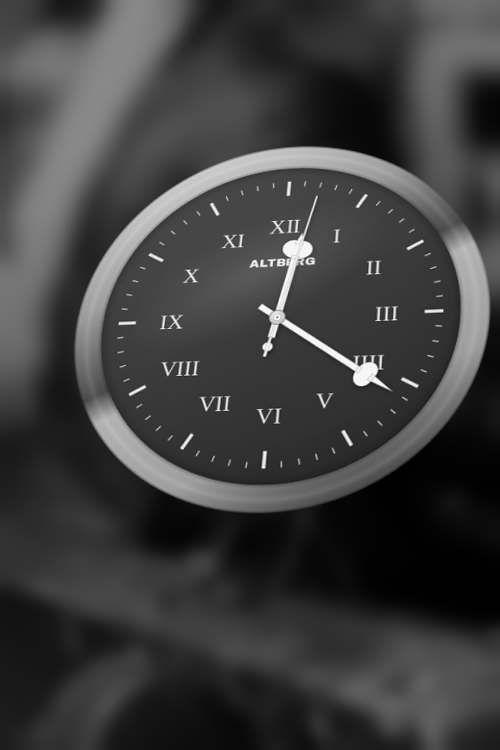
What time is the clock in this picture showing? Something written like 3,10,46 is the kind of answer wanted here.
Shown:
12,21,02
